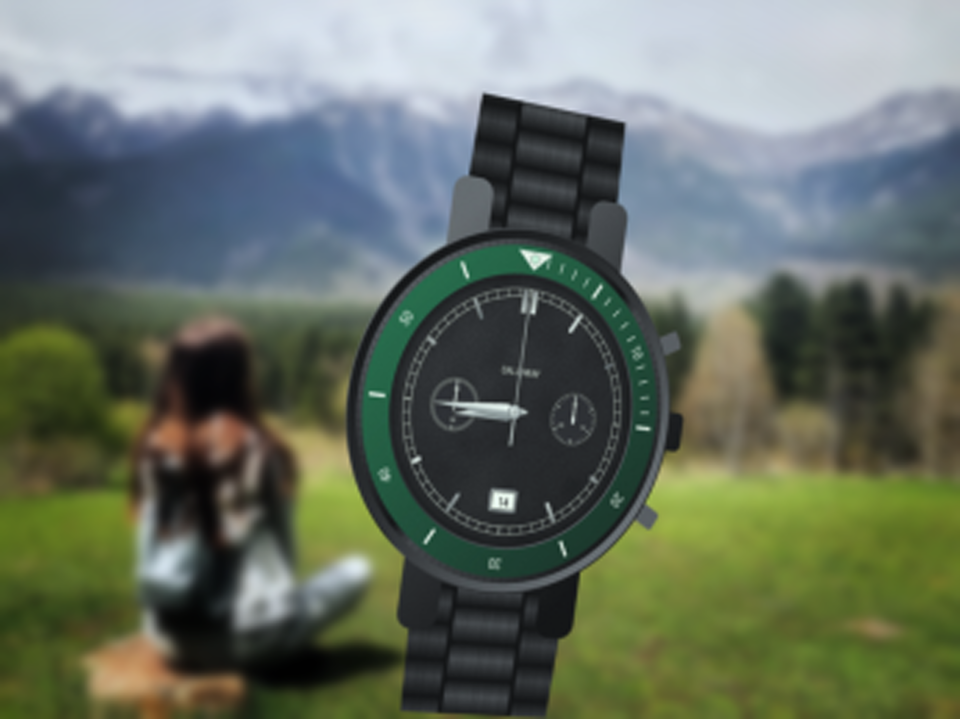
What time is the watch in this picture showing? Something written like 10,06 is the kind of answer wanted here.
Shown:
8,45
